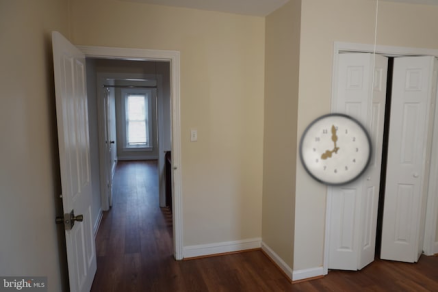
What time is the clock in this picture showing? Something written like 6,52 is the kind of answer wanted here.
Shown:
7,59
